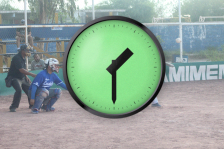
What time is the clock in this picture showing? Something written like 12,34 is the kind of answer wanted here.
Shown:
1,30
